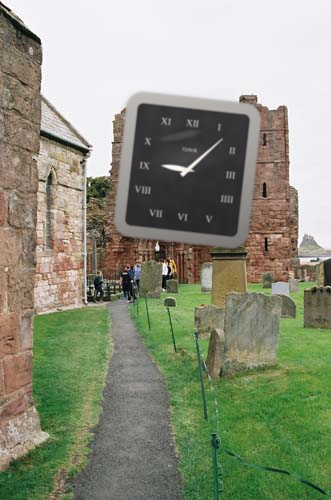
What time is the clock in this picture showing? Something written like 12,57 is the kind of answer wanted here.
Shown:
9,07
